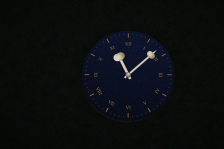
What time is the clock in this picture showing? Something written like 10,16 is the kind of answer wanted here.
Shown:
11,08
